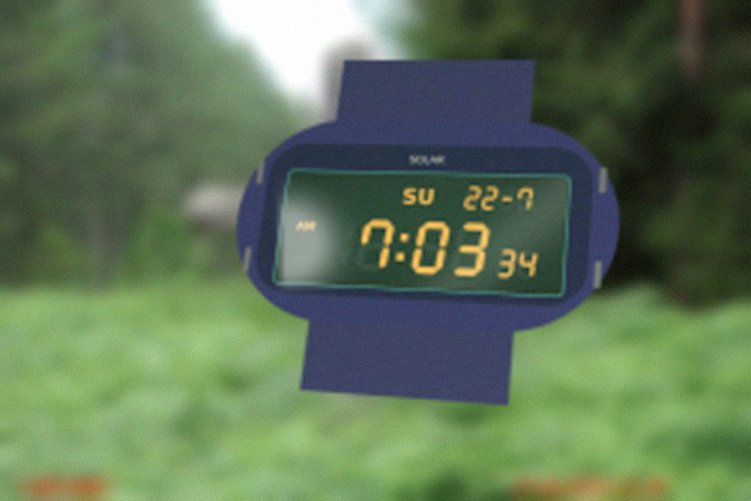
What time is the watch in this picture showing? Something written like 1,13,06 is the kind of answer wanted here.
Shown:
7,03,34
